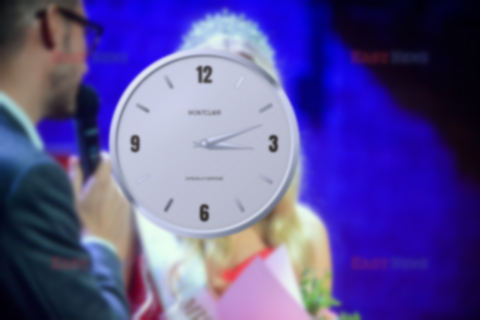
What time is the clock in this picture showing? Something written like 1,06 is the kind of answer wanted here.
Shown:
3,12
